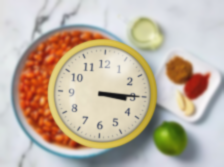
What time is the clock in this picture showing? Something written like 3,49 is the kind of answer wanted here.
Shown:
3,15
